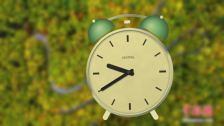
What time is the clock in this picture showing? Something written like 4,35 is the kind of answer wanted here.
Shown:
9,40
